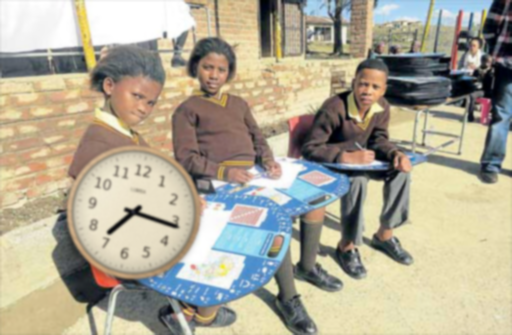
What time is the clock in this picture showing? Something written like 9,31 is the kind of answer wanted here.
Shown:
7,16
